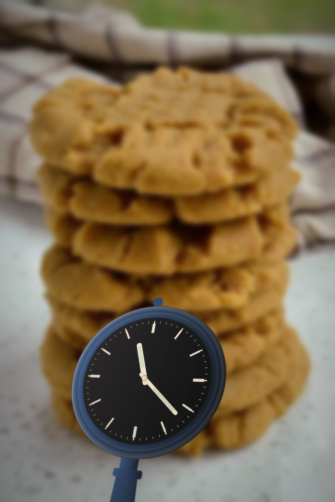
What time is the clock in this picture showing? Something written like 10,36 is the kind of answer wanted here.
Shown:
11,22
